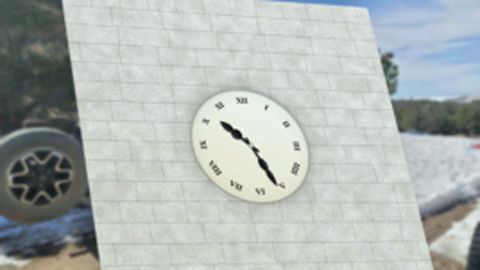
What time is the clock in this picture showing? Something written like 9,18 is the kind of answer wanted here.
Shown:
10,26
